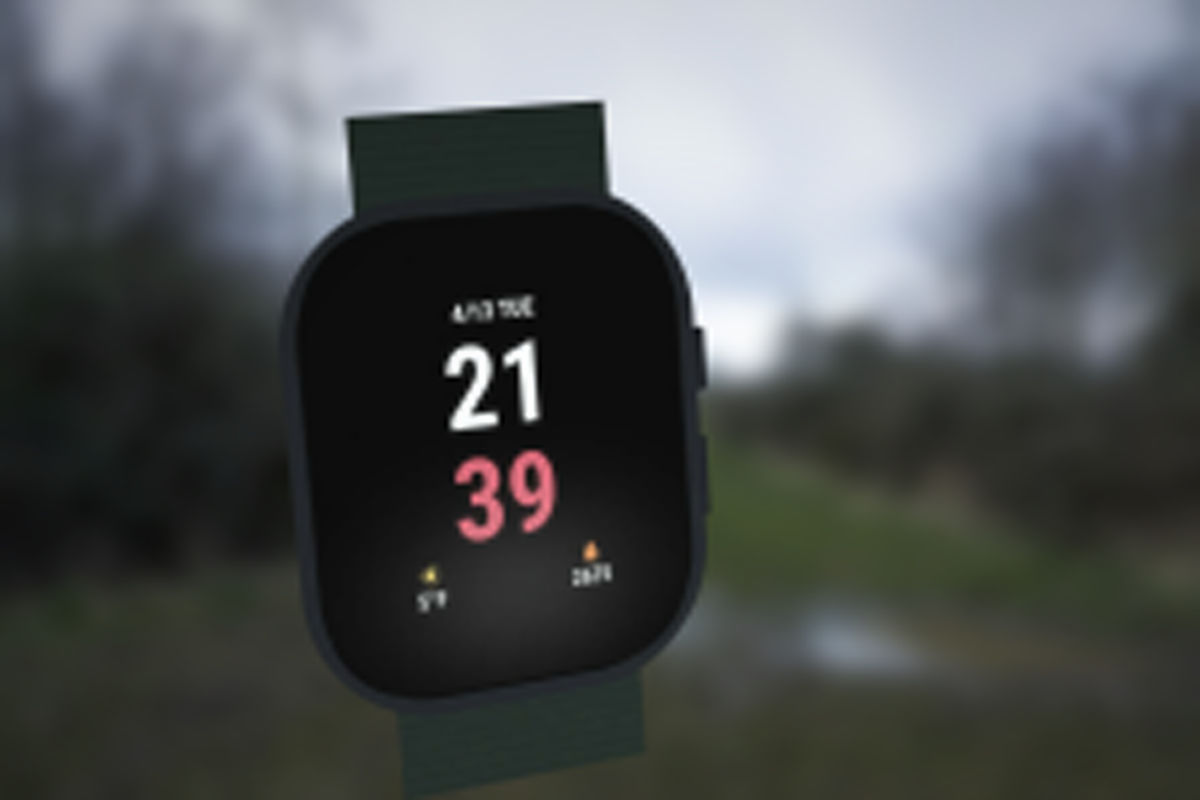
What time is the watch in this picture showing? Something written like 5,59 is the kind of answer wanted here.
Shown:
21,39
